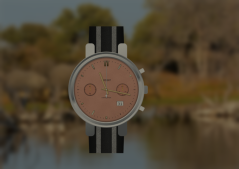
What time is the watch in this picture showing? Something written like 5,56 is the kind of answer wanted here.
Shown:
11,17
